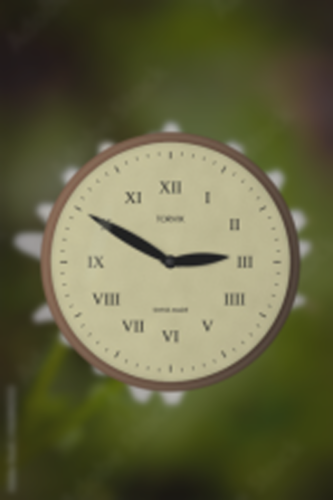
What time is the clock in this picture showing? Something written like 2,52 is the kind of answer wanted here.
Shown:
2,50
